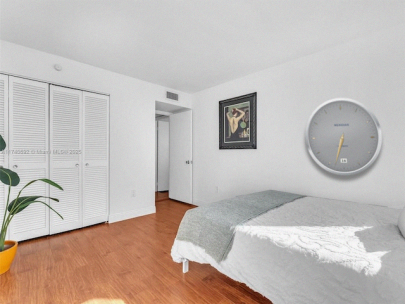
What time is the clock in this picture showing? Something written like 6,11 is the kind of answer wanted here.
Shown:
6,33
